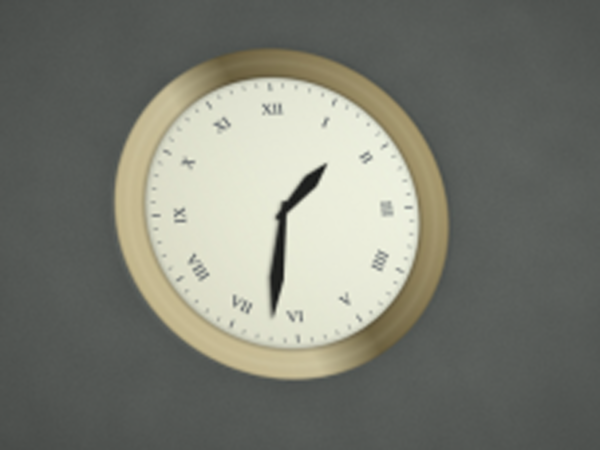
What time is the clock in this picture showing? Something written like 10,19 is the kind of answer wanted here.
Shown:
1,32
